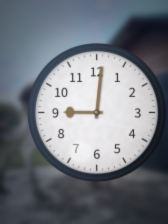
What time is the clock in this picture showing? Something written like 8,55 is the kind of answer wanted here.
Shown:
9,01
